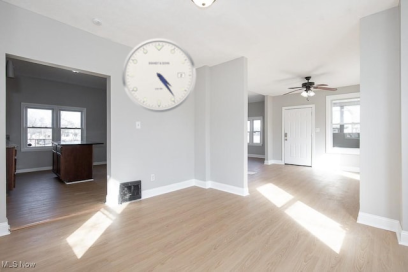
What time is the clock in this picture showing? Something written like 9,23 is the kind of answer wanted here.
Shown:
4,24
